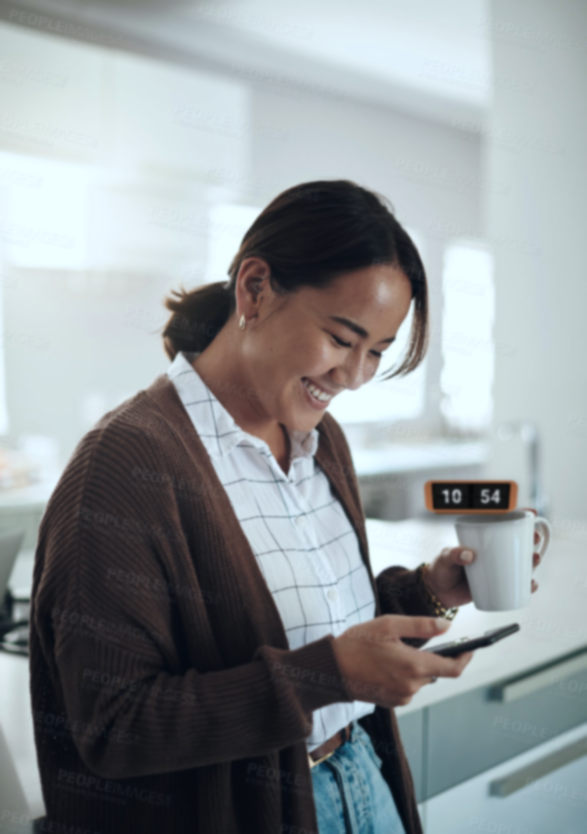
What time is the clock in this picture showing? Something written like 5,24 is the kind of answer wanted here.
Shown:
10,54
